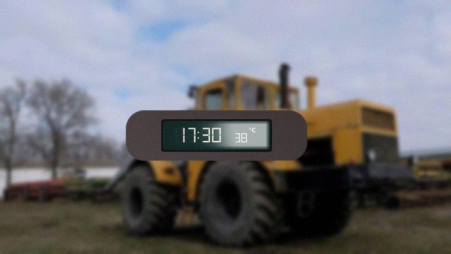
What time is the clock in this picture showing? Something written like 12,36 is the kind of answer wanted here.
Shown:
17,30
